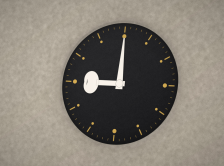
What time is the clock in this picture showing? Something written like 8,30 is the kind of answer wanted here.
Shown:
9,00
